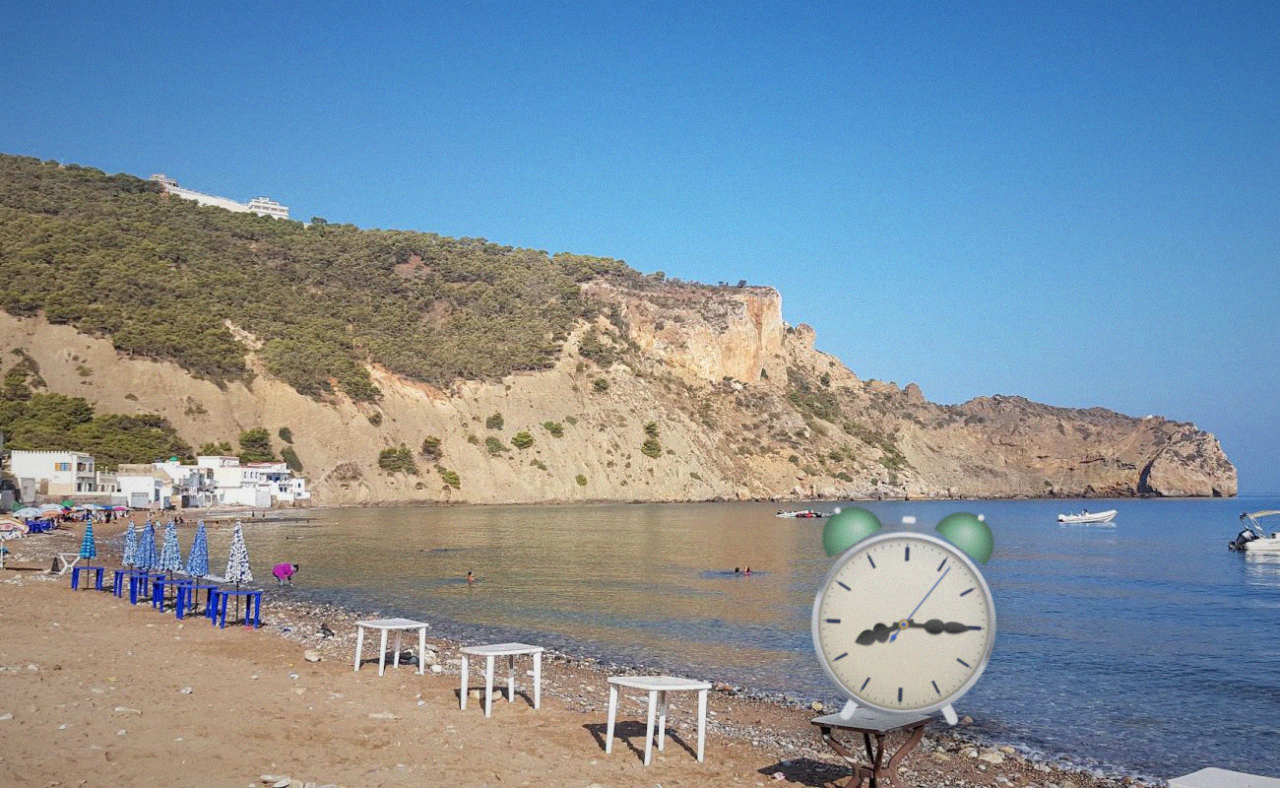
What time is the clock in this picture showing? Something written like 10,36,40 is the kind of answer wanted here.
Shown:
8,15,06
